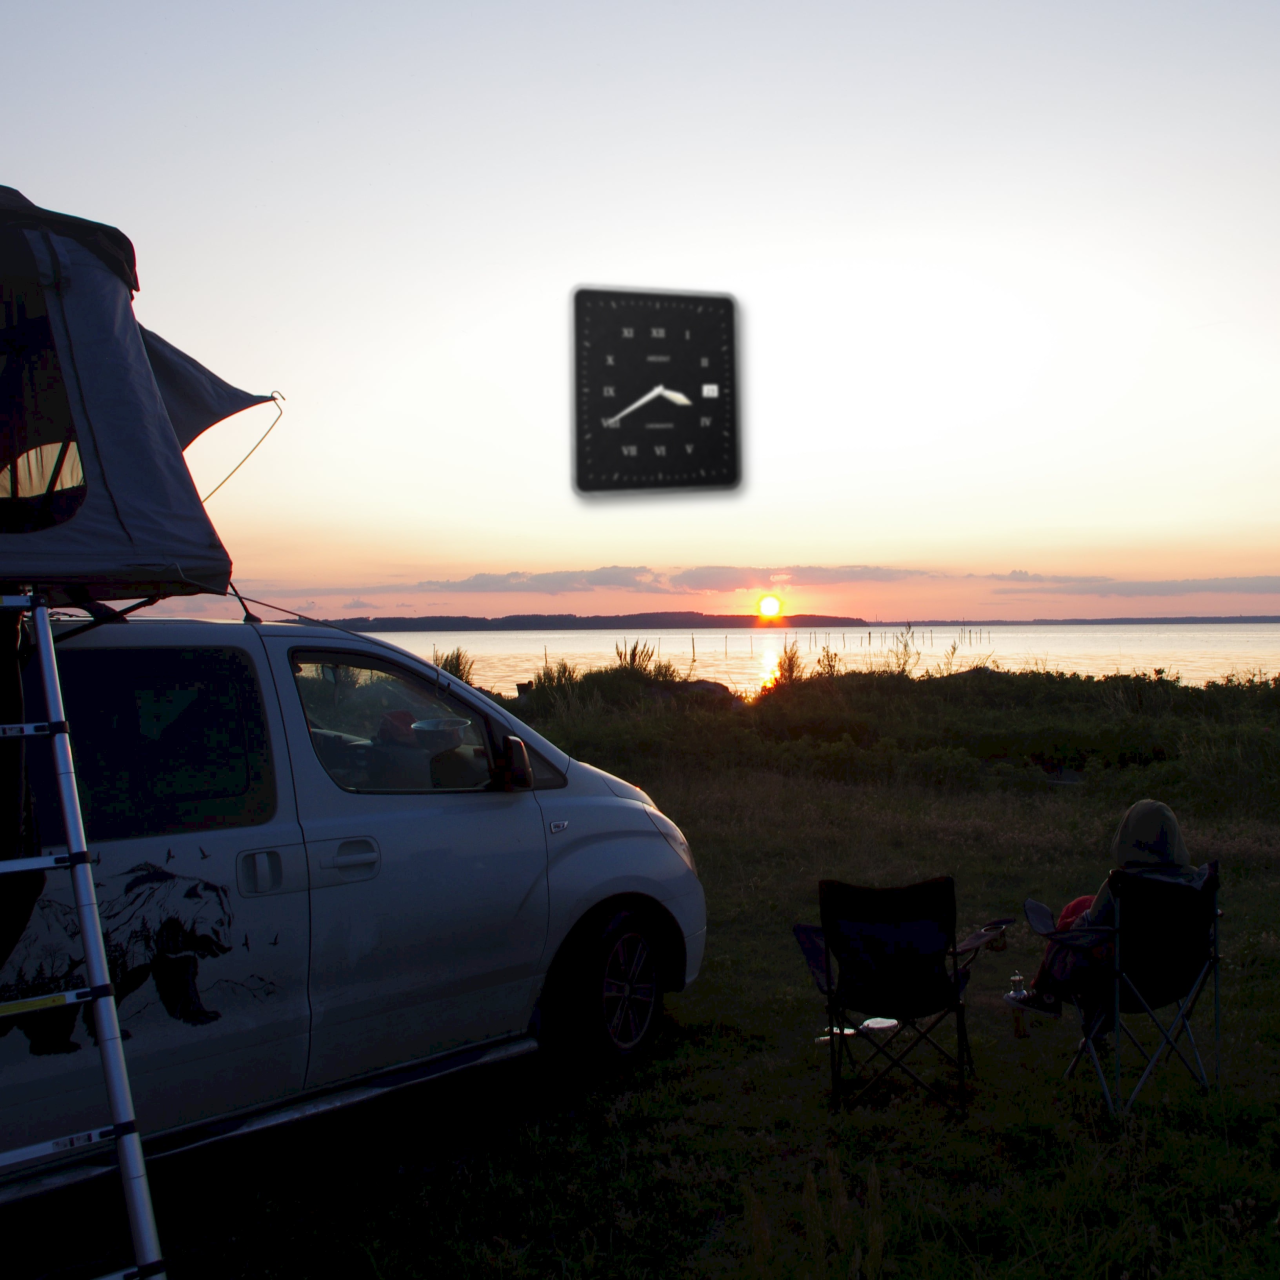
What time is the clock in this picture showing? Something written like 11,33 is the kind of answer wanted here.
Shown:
3,40
